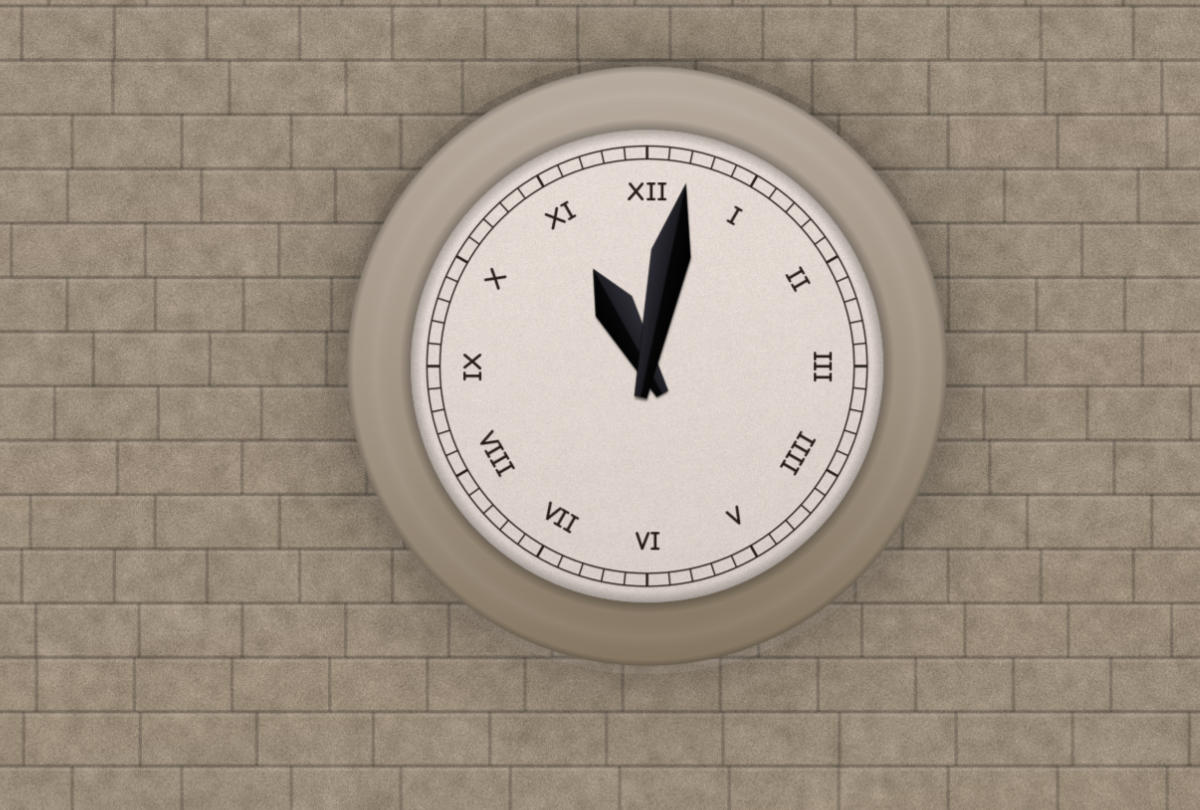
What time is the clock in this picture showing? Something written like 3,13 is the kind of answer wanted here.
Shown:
11,02
